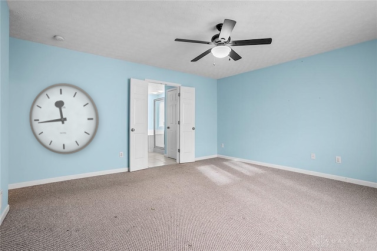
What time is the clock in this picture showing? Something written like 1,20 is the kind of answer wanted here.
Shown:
11,44
